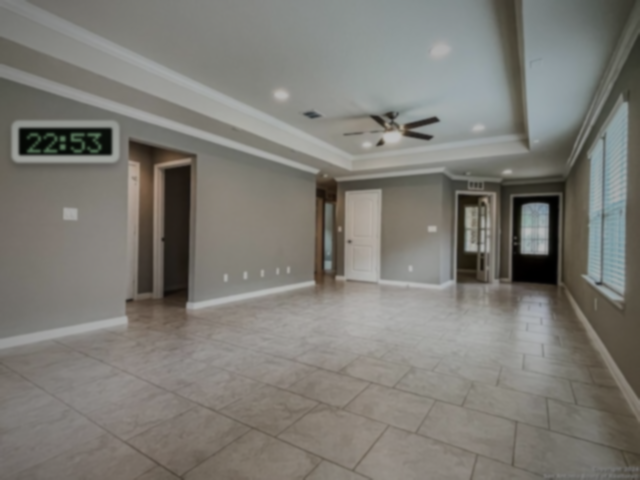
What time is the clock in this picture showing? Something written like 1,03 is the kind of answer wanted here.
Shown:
22,53
